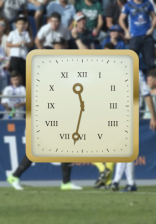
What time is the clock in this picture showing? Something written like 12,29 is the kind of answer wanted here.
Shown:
11,32
